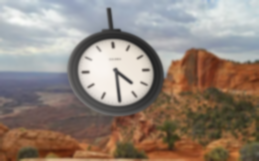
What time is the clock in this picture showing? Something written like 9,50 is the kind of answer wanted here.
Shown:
4,30
